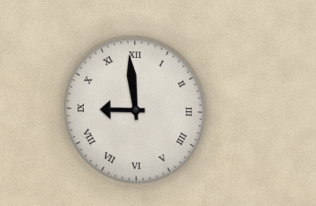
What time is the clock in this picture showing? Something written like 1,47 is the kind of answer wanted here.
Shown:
8,59
